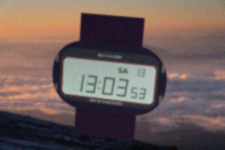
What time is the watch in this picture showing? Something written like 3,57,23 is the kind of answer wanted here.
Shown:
13,03,53
